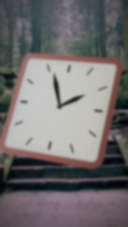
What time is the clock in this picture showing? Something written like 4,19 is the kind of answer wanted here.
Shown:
1,56
